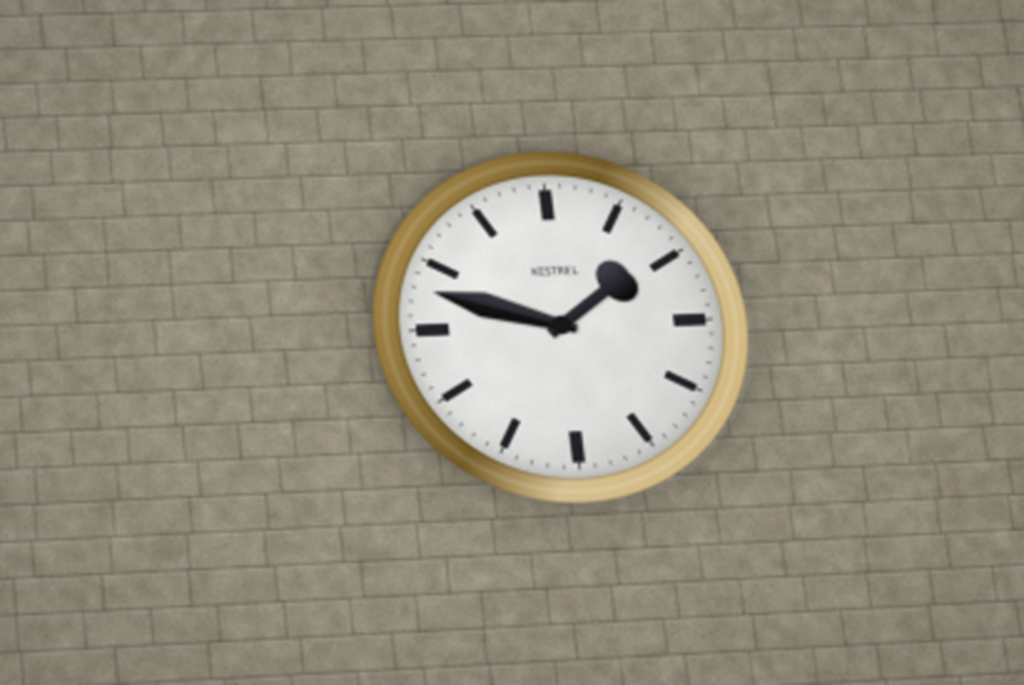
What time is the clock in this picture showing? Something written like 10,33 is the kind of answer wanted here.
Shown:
1,48
